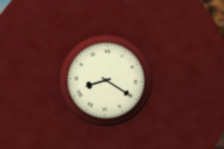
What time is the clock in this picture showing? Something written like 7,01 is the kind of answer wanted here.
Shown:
8,20
